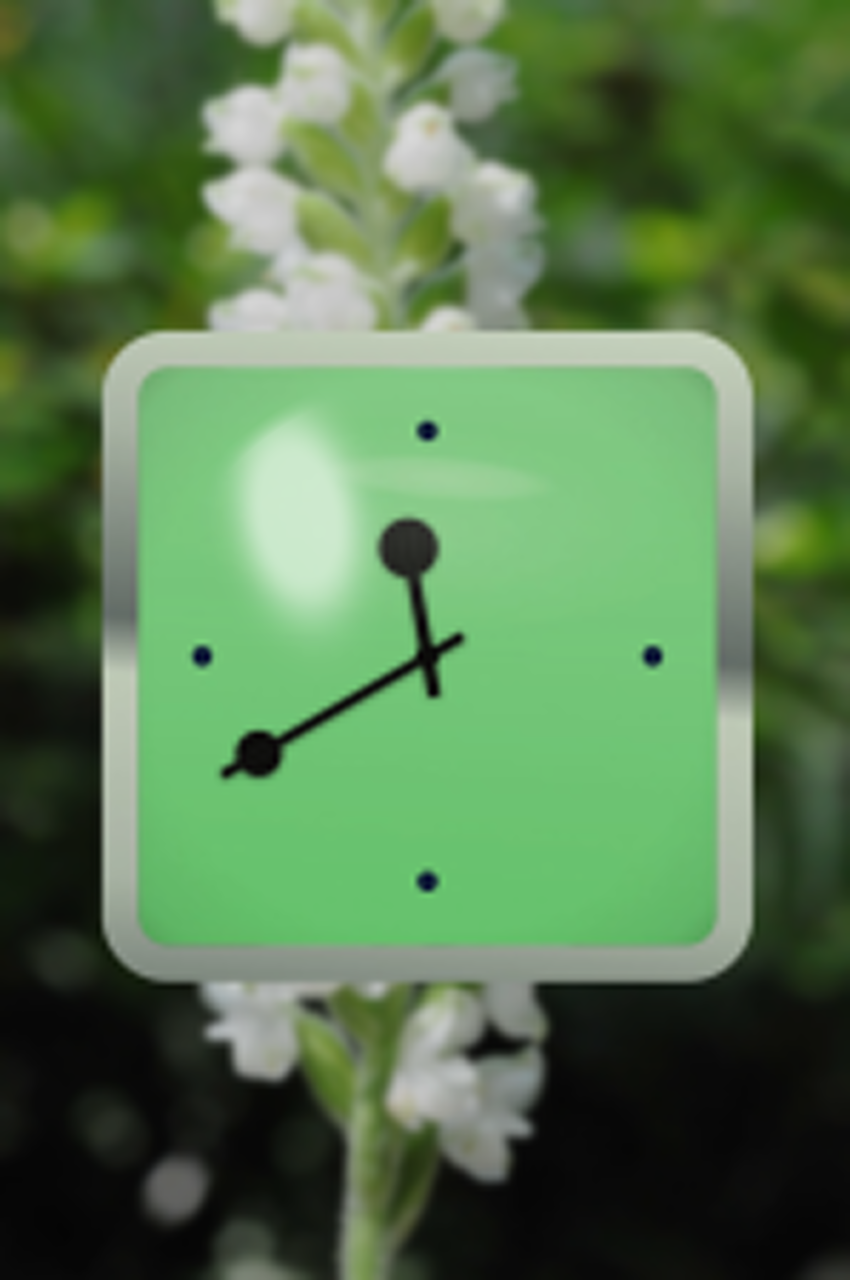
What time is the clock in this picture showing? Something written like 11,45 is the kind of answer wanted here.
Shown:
11,40
